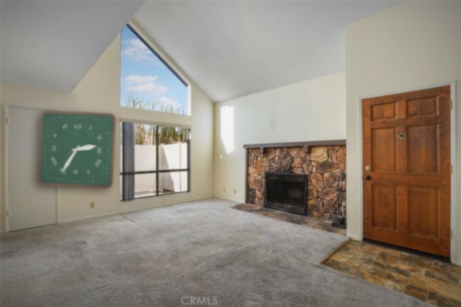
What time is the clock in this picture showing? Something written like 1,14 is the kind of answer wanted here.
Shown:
2,35
